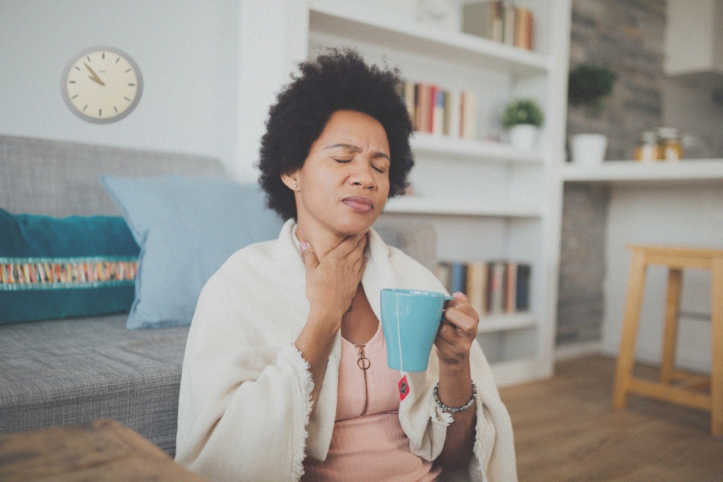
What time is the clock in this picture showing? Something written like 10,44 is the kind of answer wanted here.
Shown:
9,53
